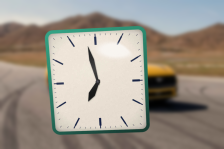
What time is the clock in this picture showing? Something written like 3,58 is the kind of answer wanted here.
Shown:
6,58
